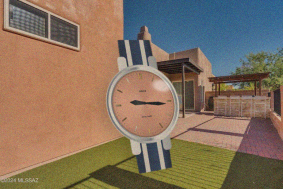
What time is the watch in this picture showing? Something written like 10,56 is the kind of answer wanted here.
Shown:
9,16
